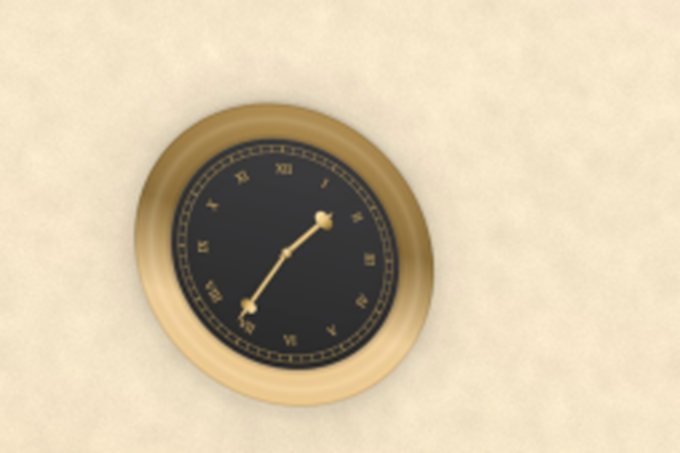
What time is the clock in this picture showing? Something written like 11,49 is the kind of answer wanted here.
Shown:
1,36
